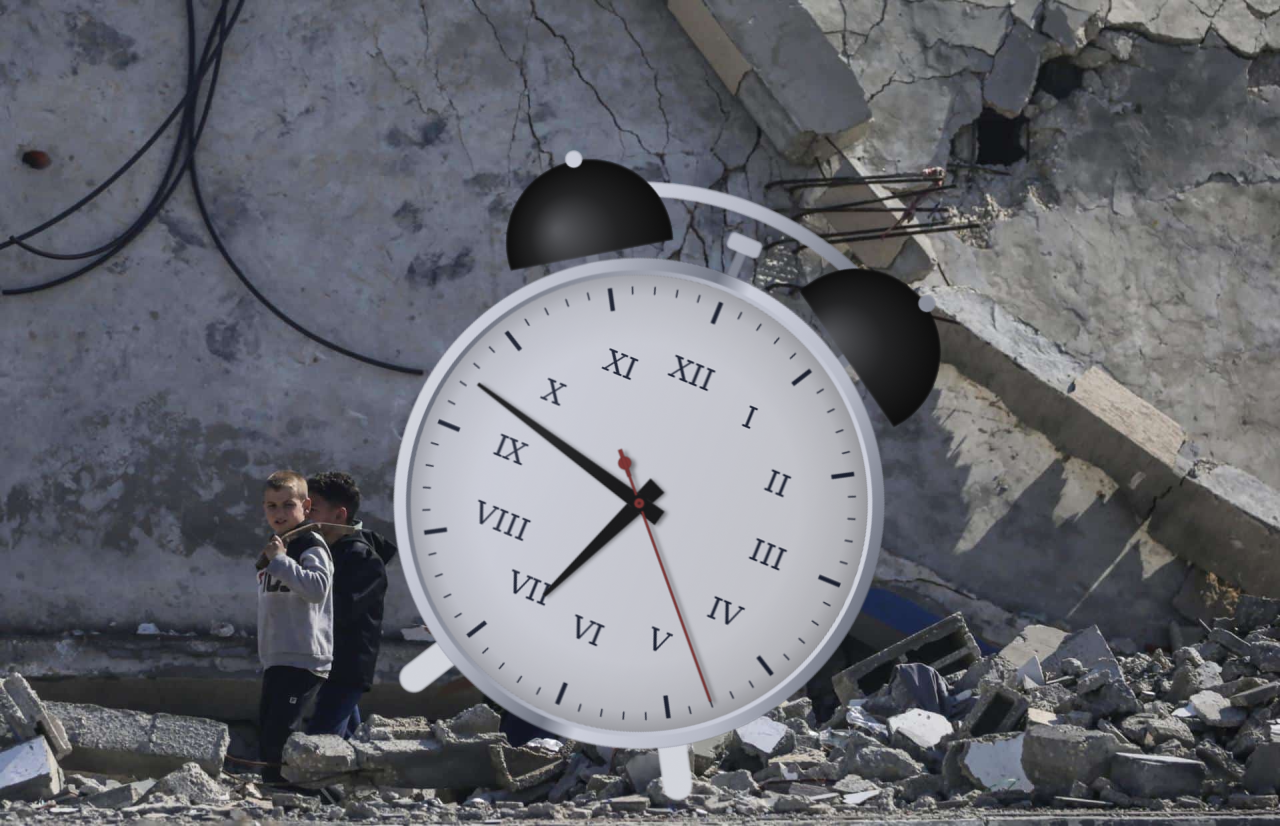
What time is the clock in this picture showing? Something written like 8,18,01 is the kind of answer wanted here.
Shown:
6,47,23
